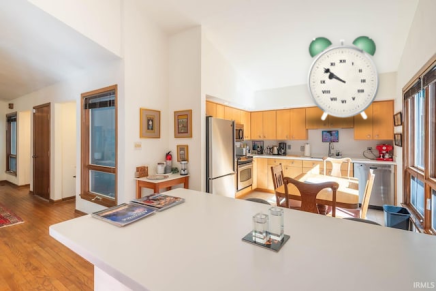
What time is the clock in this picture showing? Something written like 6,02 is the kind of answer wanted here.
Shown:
9,51
